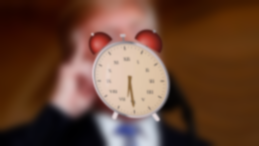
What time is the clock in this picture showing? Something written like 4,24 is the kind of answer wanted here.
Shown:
6,30
